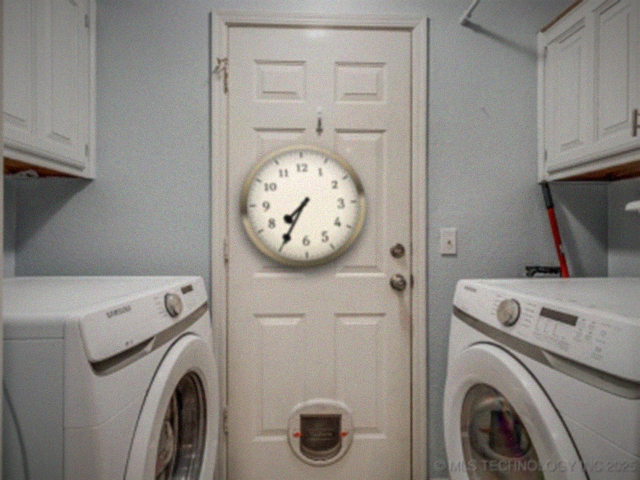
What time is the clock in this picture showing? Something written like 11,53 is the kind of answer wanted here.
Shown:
7,35
